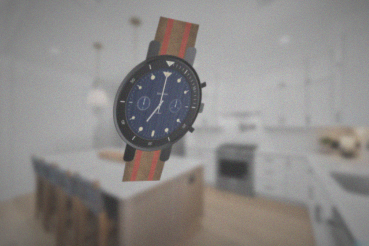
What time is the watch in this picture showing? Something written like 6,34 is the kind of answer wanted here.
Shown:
7,00
